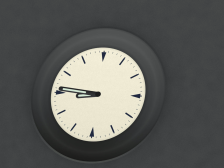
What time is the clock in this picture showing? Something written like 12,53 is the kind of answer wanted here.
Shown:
8,46
